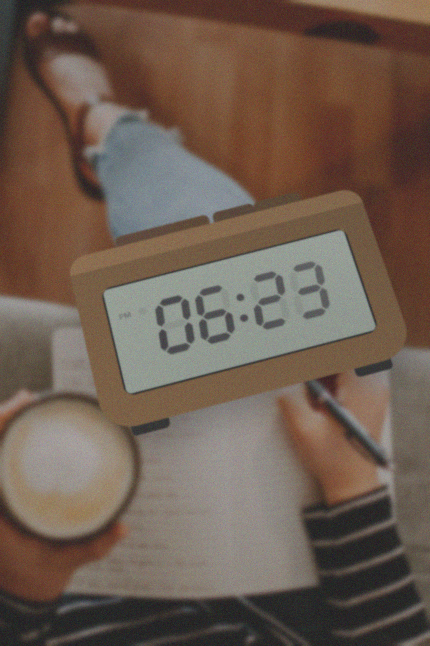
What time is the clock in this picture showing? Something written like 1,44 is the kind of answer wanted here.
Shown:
6,23
